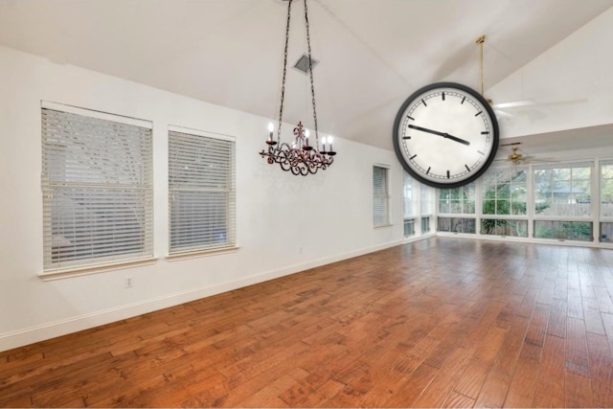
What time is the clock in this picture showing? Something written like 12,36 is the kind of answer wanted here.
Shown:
3,48
